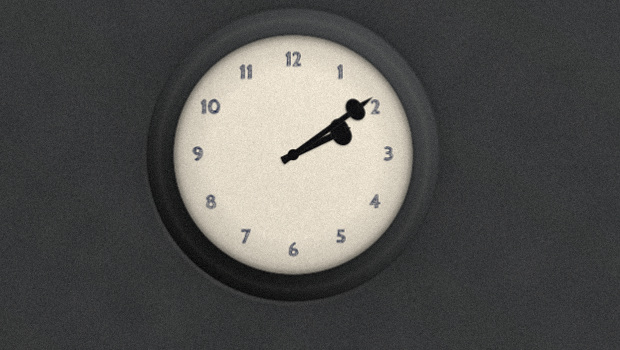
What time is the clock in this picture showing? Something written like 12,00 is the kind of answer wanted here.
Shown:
2,09
